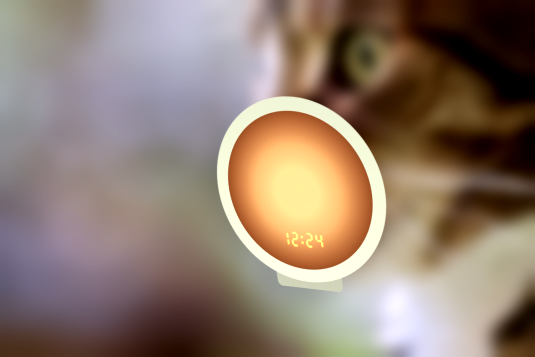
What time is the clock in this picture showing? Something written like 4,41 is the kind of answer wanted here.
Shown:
12,24
